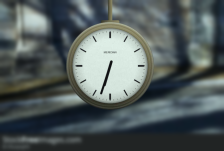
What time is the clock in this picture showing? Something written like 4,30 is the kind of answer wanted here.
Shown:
6,33
